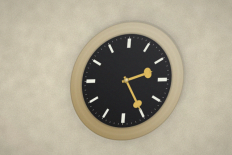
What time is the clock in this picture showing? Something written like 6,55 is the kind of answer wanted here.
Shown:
2,25
